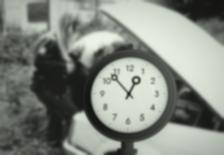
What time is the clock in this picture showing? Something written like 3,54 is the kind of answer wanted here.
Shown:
12,53
